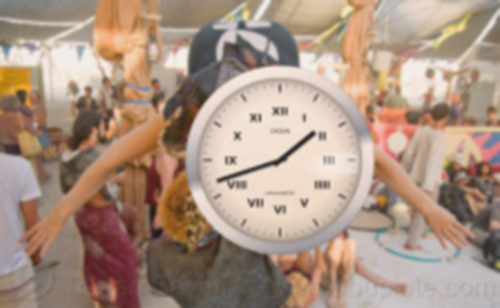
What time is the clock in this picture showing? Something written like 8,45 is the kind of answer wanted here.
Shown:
1,42
